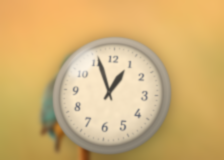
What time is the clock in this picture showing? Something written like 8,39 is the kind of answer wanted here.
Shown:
12,56
